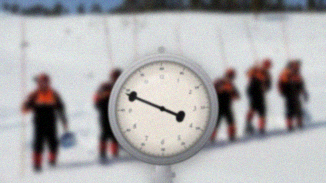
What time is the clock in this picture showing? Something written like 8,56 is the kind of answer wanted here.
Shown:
3,49
